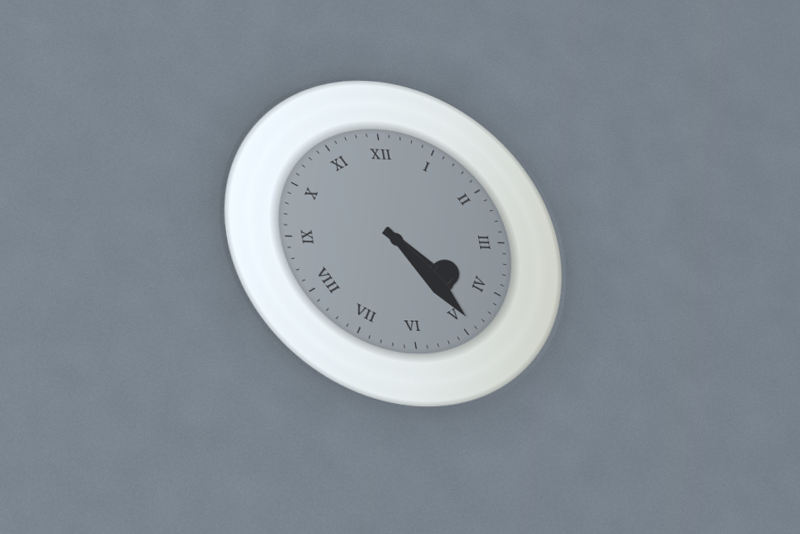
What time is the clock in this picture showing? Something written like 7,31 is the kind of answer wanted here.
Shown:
4,24
